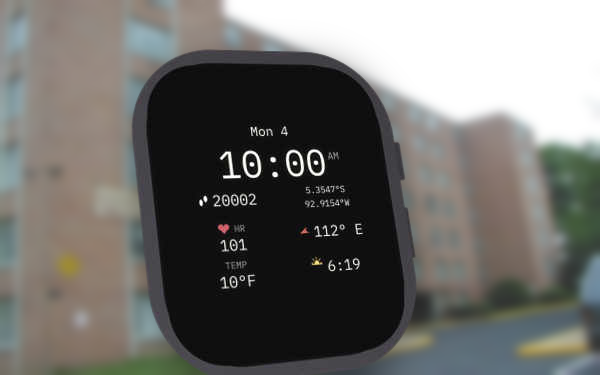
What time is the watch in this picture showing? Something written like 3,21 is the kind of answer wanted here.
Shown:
10,00
